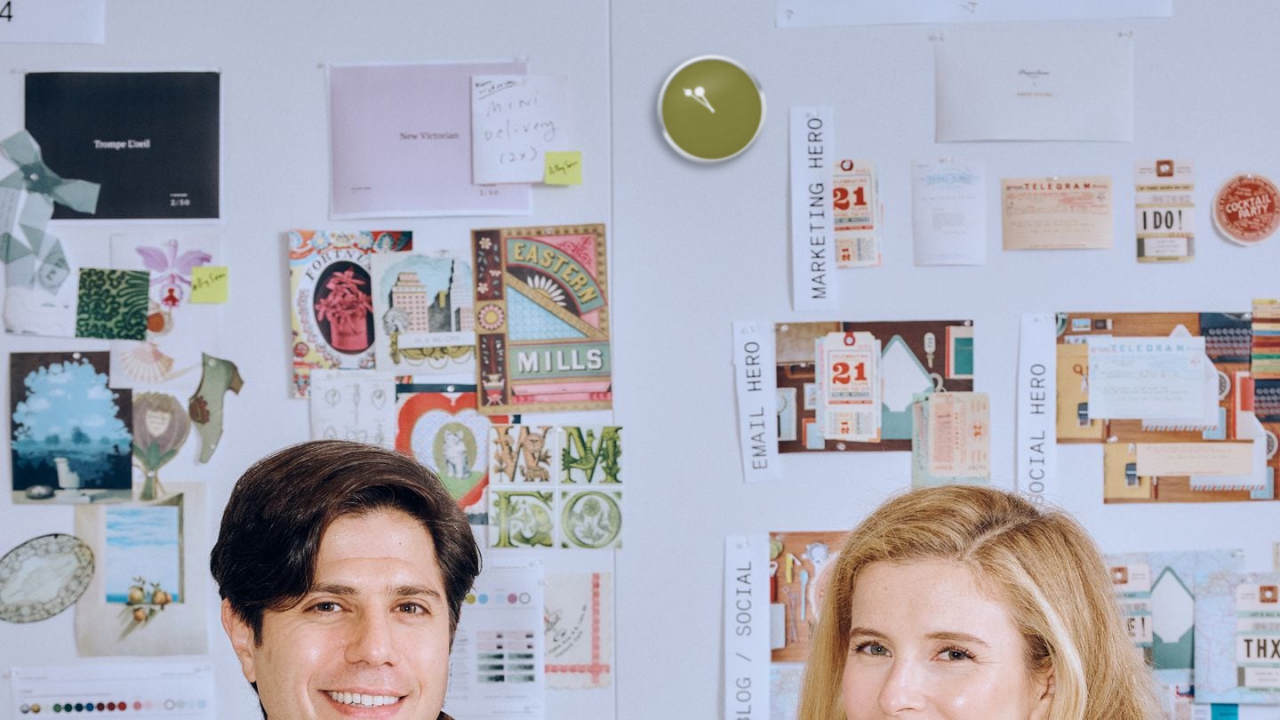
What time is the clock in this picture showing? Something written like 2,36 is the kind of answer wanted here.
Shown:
10,51
